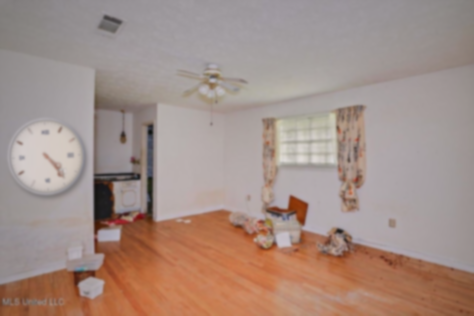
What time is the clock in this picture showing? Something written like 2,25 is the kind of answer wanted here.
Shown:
4,24
